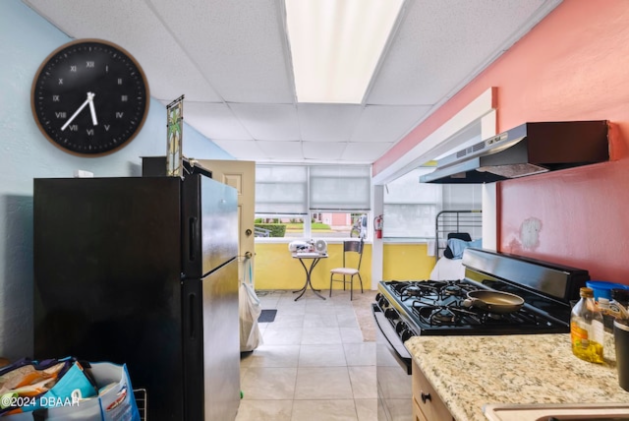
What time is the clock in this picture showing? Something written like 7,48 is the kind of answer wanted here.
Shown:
5,37
